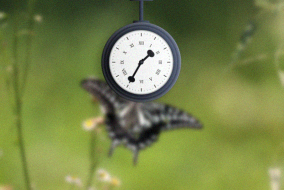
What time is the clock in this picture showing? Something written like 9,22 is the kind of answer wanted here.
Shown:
1,35
